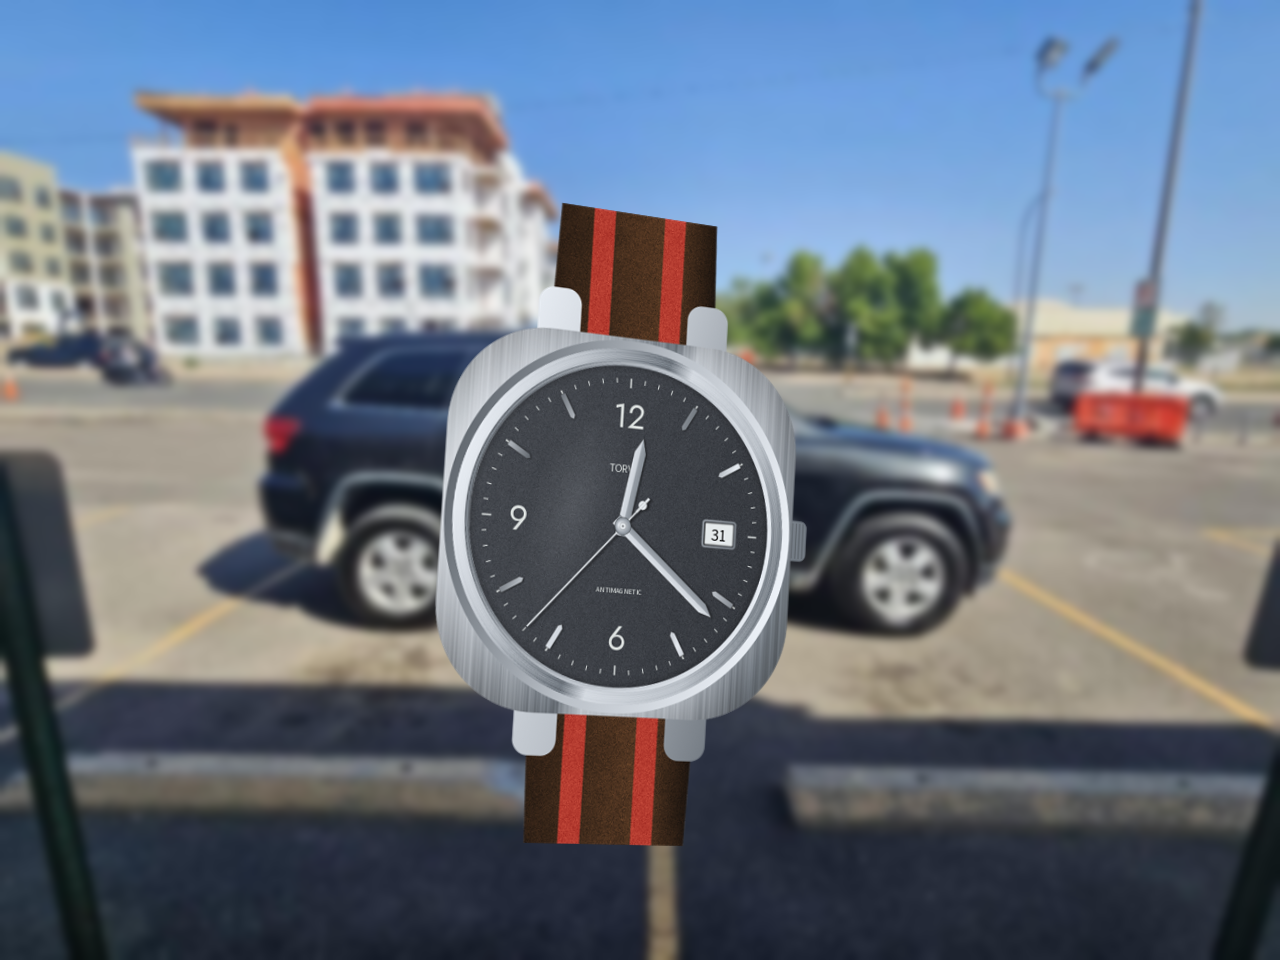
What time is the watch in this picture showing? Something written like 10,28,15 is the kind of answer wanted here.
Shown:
12,21,37
